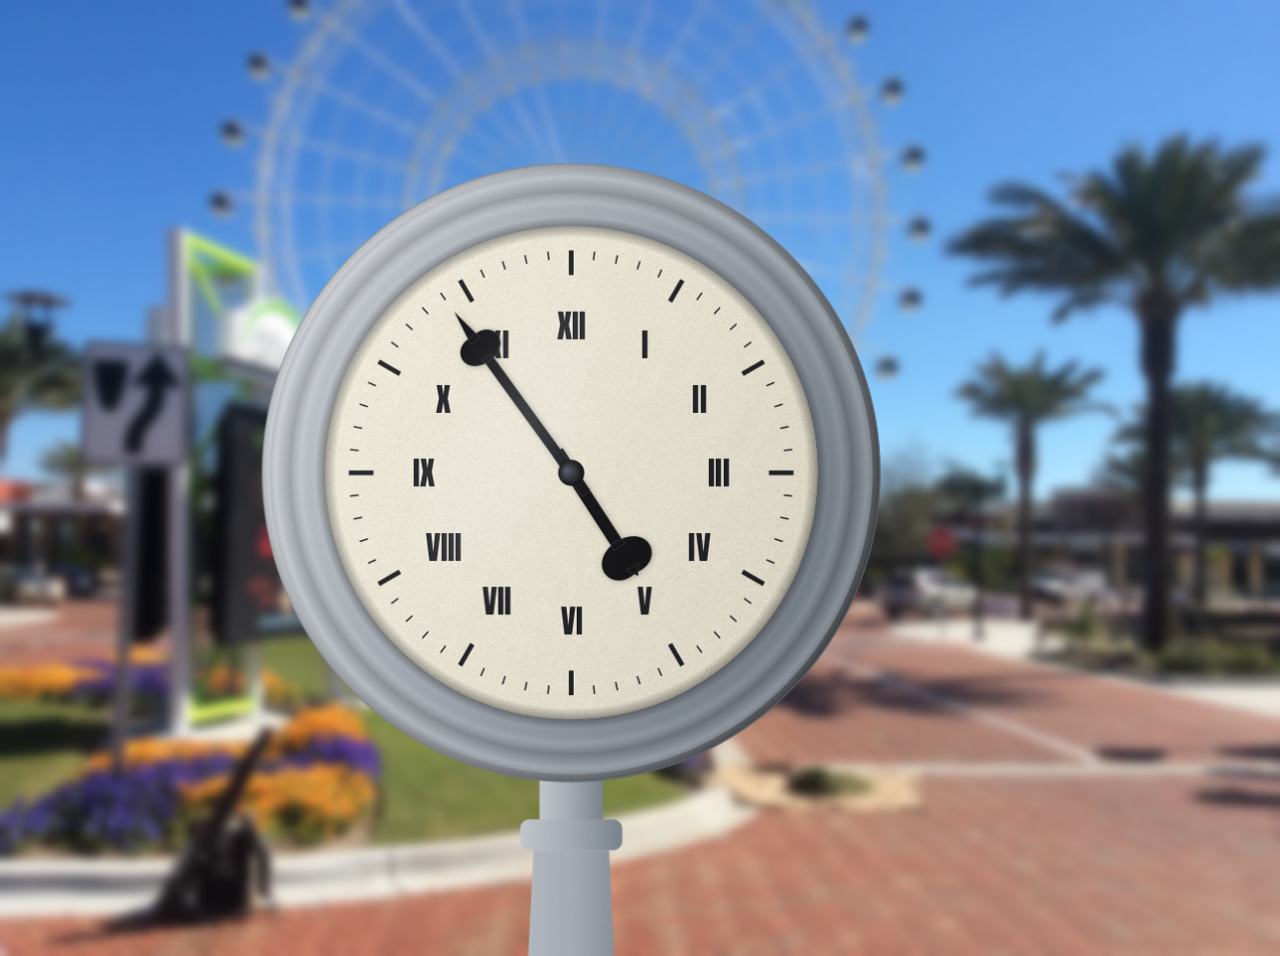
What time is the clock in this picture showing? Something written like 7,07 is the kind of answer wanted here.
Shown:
4,54
